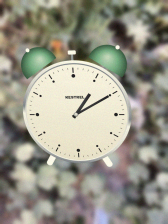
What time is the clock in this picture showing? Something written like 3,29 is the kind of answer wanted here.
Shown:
1,10
